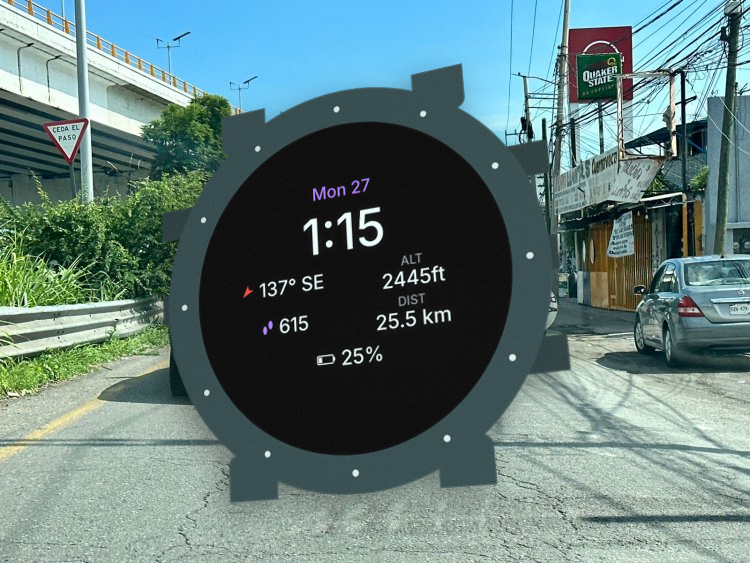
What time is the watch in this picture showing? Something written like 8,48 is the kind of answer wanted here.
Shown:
1,15
